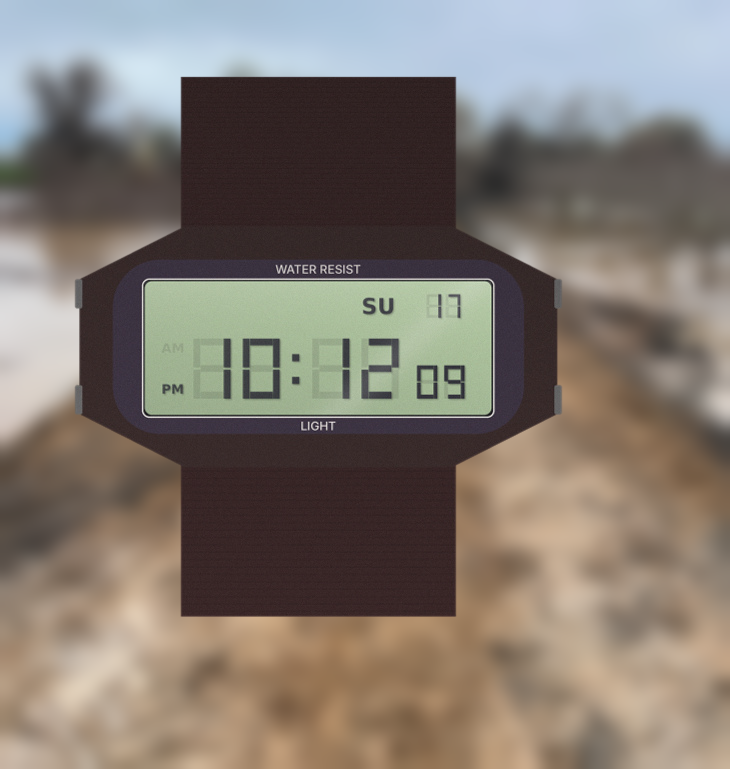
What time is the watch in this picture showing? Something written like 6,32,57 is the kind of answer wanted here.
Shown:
10,12,09
